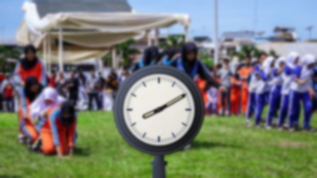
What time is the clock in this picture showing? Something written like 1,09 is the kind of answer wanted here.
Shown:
8,10
